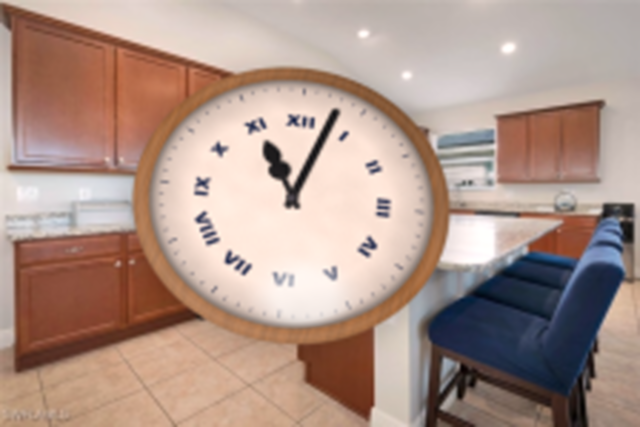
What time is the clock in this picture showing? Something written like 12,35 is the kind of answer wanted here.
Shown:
11,03
